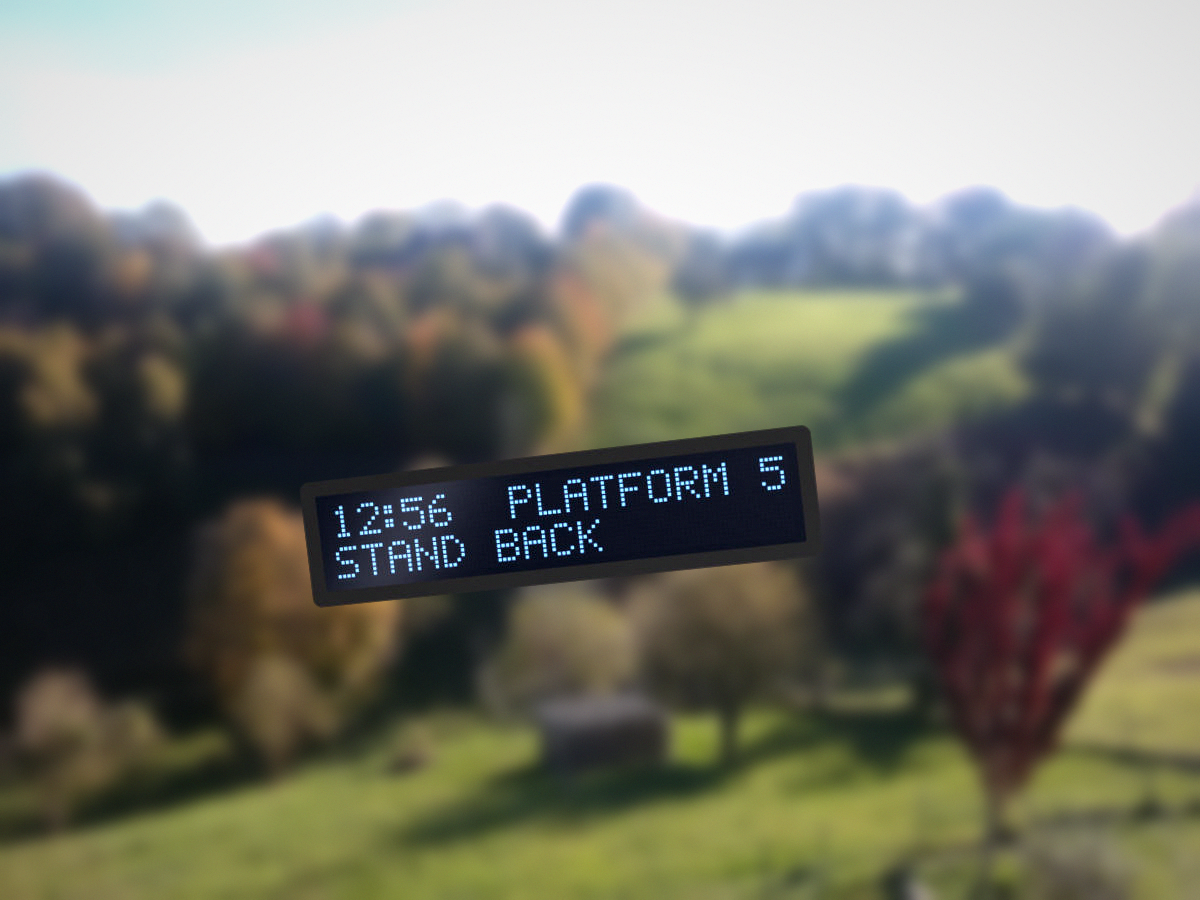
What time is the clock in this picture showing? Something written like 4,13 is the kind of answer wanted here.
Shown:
12,56
